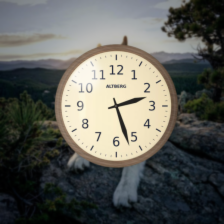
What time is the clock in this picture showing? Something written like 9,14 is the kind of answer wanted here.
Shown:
2,27
